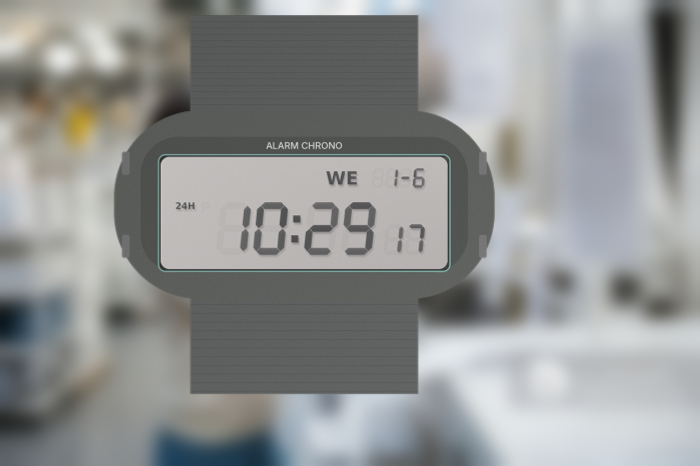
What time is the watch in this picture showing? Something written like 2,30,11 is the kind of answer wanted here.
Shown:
10,29,17
